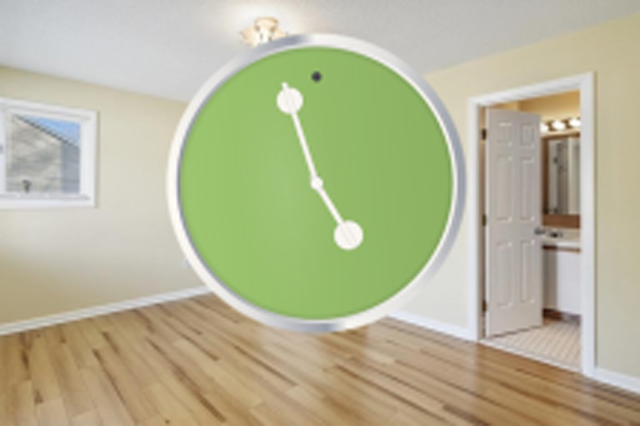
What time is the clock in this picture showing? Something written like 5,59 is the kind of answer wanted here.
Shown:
4,57
